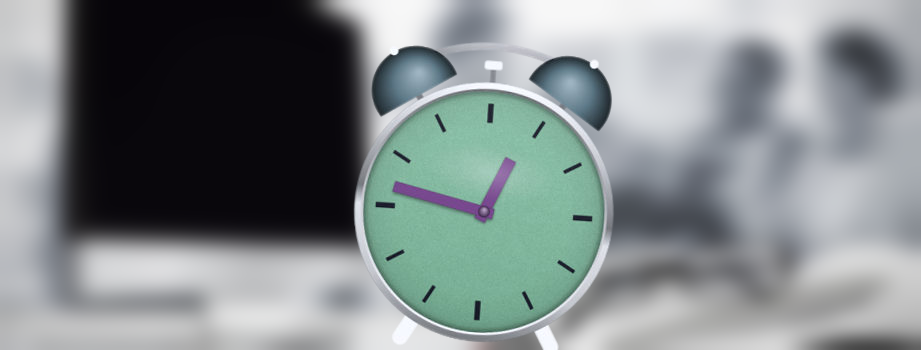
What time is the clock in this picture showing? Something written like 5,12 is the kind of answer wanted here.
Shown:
12,47
